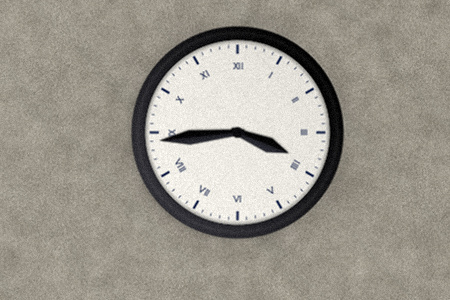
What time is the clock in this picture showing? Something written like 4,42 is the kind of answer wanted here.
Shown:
3,44
